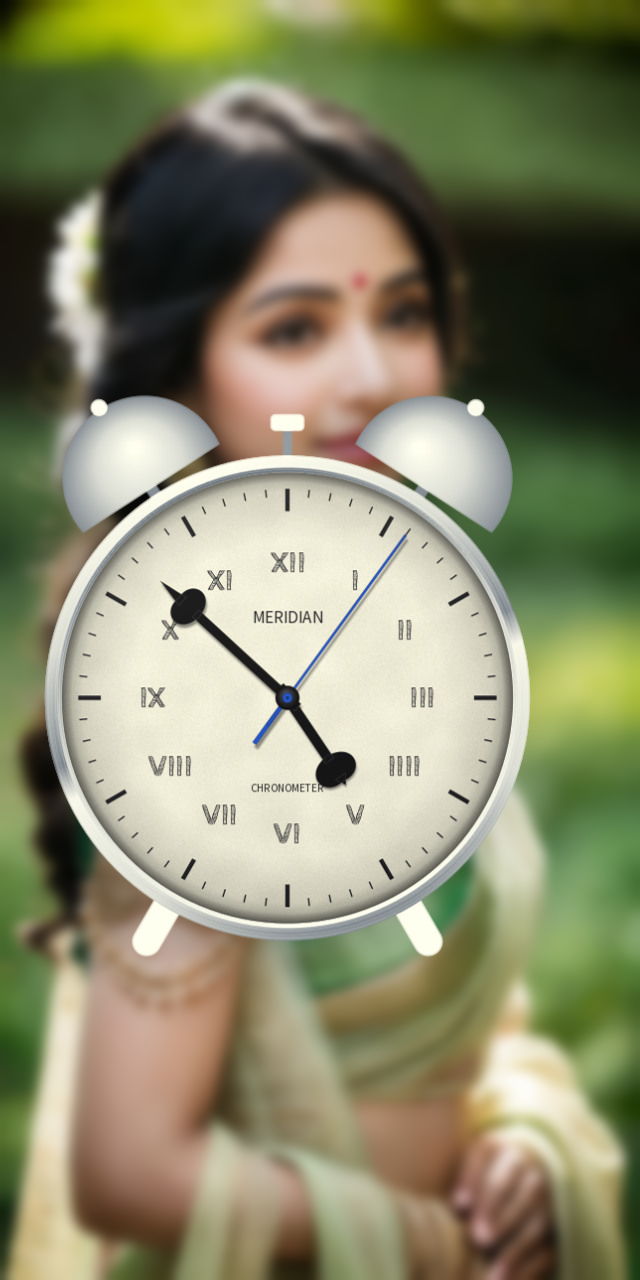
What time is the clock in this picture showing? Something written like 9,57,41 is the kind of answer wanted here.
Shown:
4,52,06
